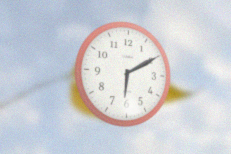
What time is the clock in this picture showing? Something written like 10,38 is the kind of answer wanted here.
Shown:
6,10
